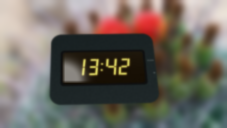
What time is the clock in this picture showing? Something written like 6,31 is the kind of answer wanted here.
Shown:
13,42
